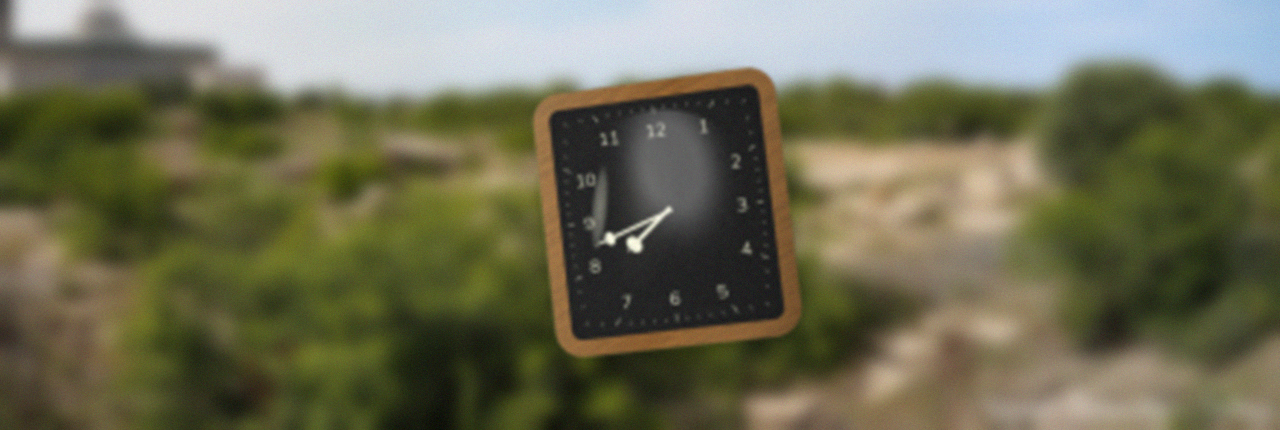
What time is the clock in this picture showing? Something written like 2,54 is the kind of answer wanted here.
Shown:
7,42
